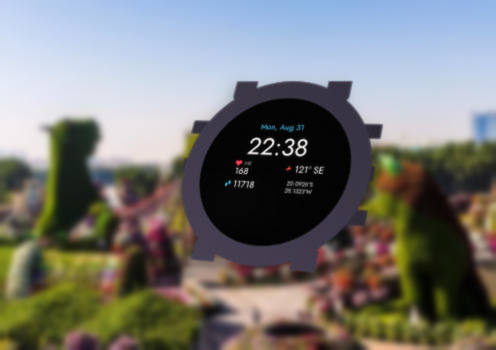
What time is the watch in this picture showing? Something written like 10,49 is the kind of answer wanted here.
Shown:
22,38
